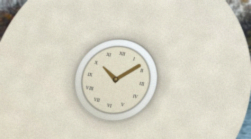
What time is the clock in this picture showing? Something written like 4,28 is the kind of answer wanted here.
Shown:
10,08
